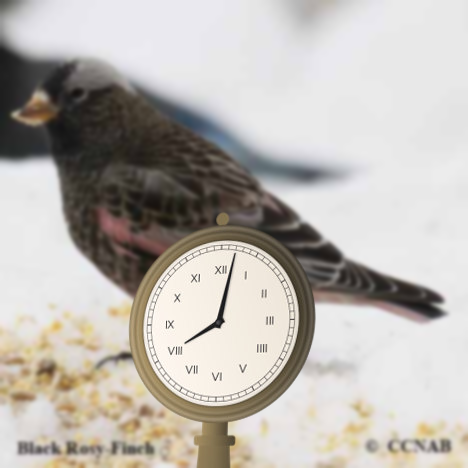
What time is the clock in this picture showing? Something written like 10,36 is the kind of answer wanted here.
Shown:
8,02
